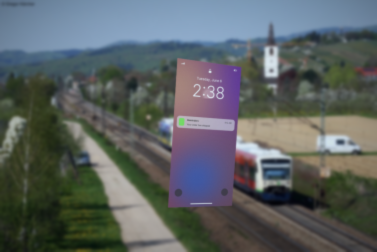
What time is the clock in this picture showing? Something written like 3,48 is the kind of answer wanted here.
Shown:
2,38
